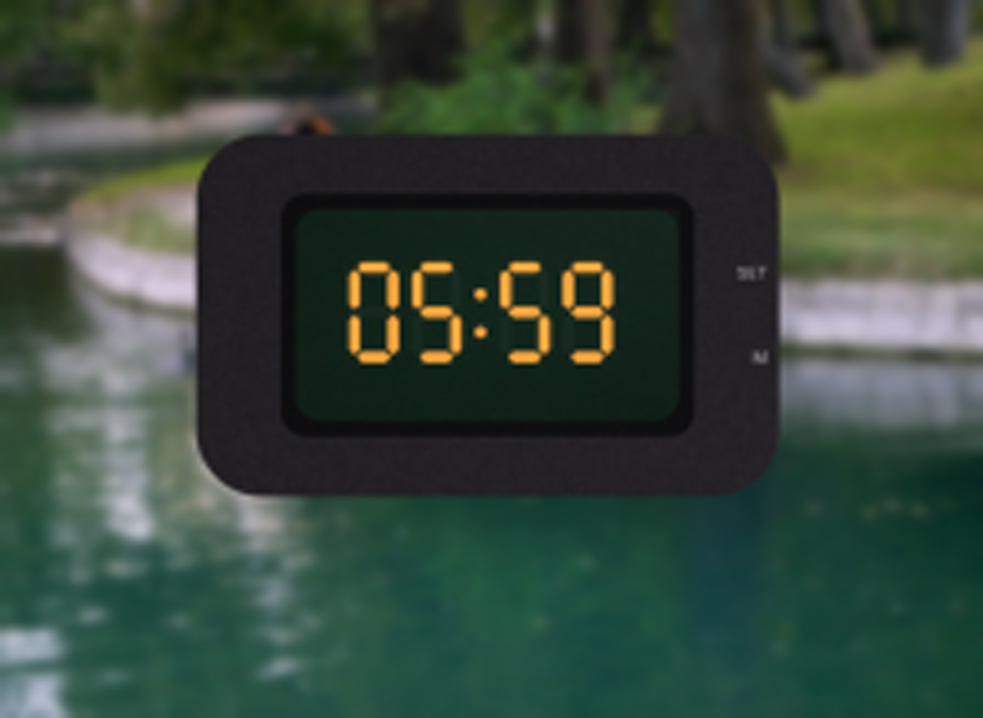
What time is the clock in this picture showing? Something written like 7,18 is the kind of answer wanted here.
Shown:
5,59
